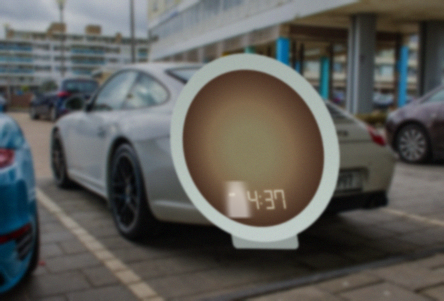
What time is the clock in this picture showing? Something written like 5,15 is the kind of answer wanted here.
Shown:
4,37
